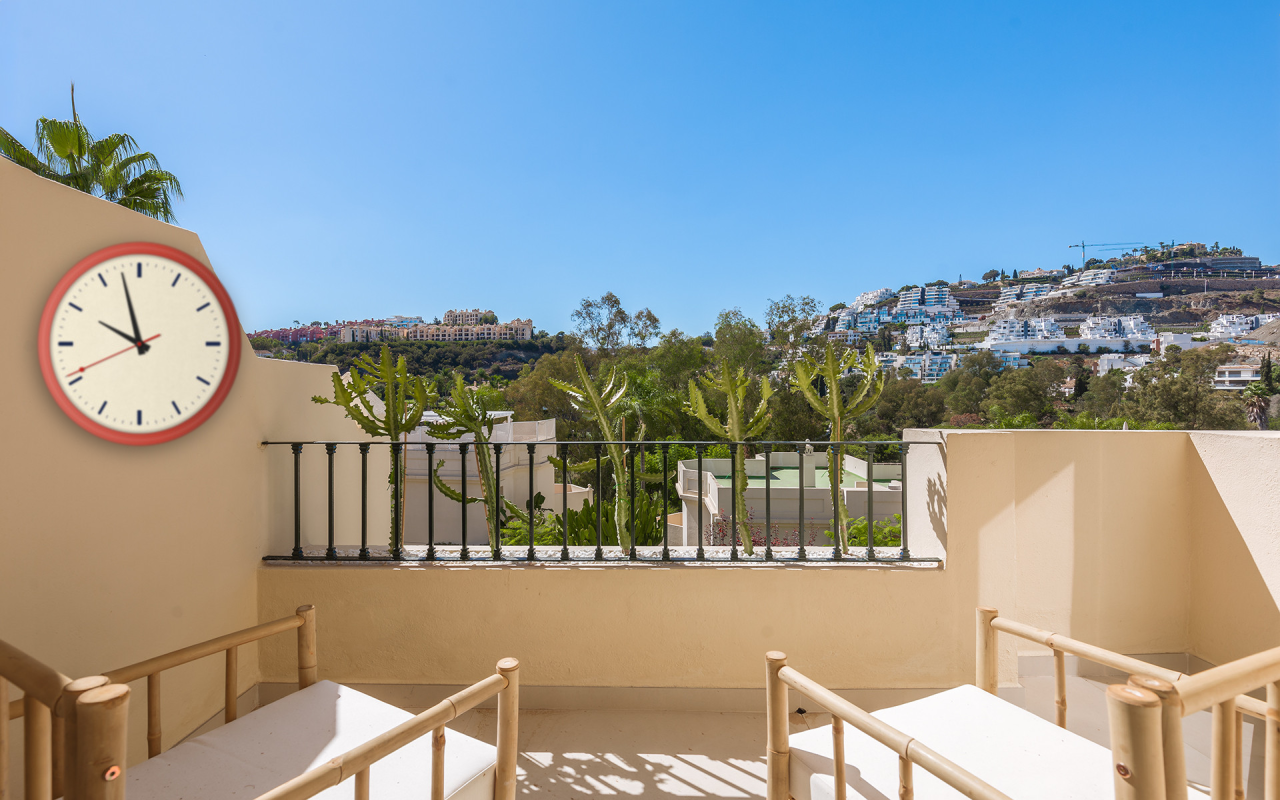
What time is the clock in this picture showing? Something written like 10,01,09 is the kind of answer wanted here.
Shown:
9,57,41
